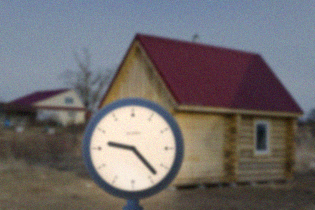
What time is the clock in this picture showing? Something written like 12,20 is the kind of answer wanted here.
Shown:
9,23
